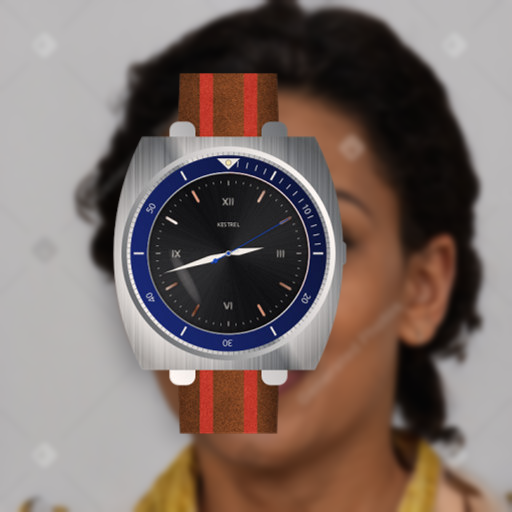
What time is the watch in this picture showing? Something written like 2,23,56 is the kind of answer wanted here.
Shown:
2,42,10
